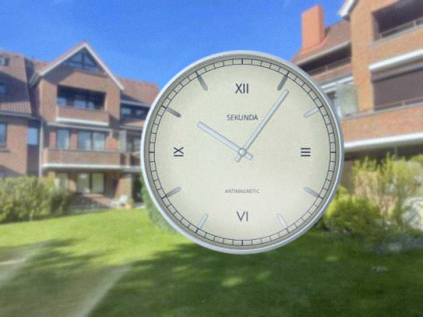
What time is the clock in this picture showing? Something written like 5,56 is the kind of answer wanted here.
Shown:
10,06
